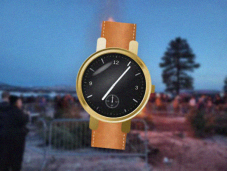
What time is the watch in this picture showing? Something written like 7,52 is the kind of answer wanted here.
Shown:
7,06
